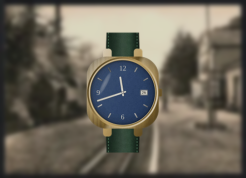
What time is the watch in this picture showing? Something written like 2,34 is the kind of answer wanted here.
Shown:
11,42
